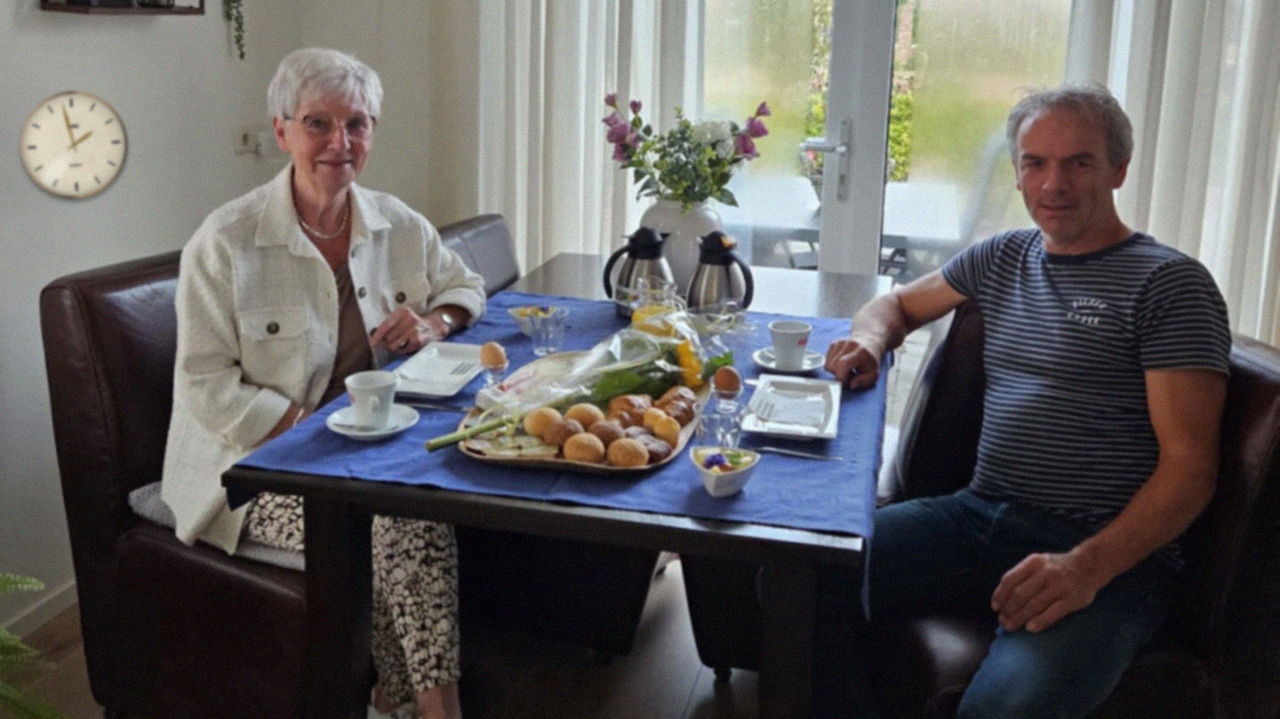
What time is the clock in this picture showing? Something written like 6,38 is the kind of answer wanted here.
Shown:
1,58
